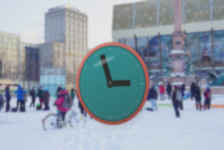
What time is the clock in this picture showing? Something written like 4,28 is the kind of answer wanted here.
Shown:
2,57
